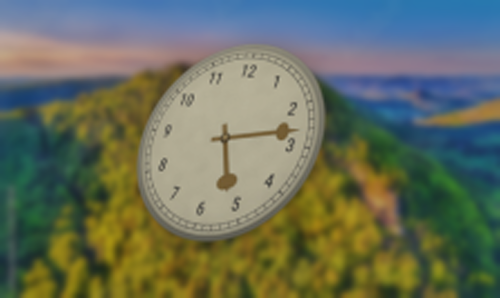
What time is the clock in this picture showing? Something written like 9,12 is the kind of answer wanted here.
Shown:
5,13
